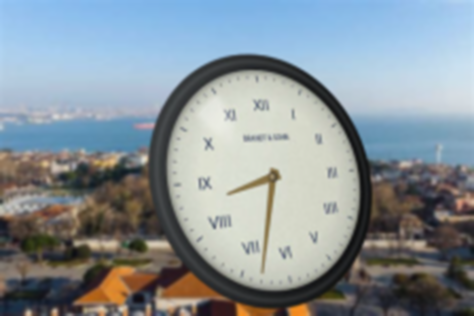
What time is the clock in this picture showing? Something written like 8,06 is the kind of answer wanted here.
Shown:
8,33
